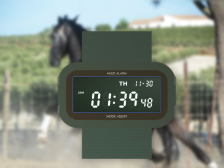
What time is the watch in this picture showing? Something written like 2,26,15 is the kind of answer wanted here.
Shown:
1,39,48
